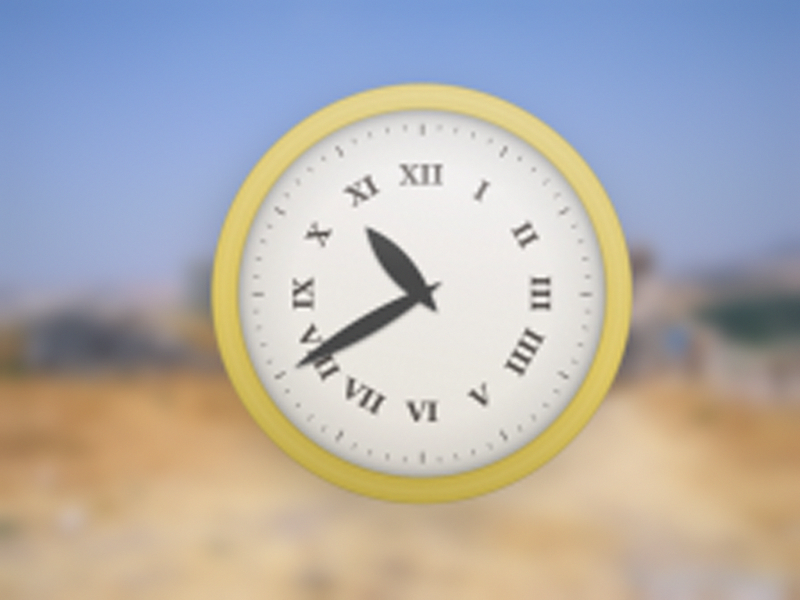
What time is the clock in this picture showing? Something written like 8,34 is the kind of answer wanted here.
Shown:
10,40
